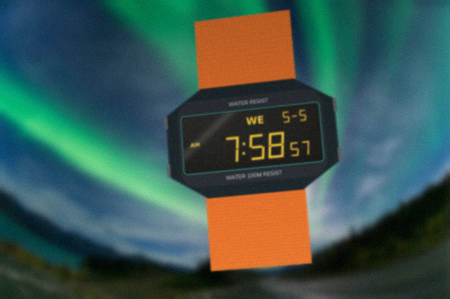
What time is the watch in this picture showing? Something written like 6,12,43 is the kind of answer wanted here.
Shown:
7,58,57
